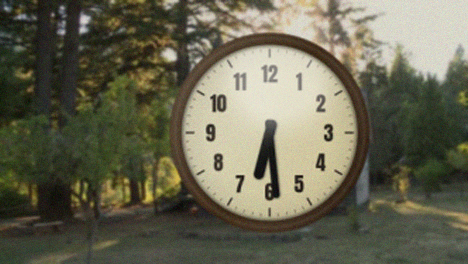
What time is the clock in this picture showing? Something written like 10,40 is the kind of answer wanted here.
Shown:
6,29
